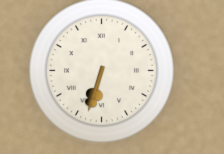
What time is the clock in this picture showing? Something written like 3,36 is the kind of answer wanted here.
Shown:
6,33
